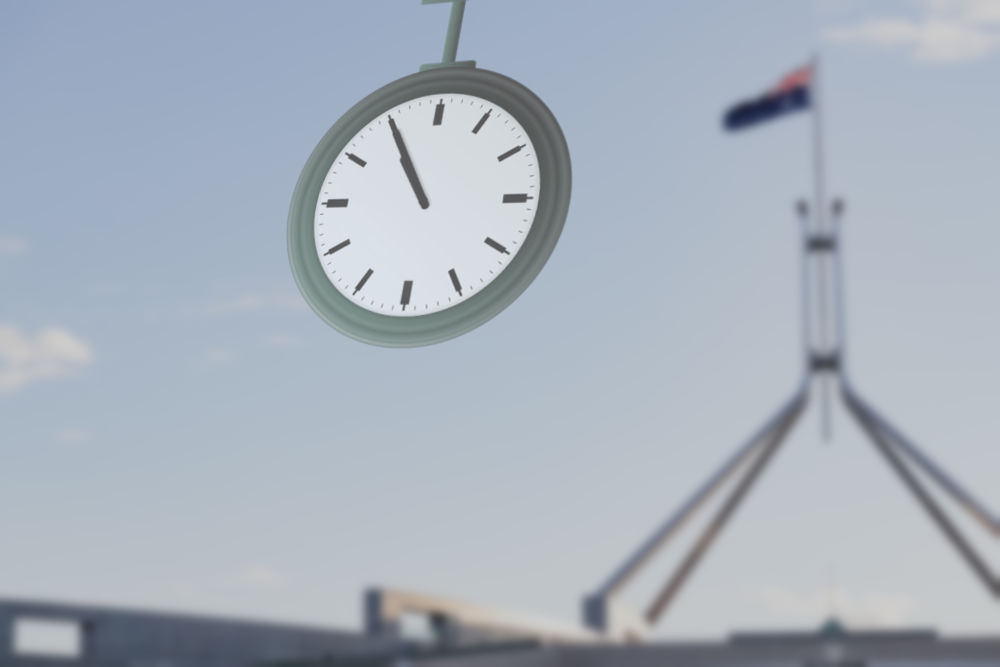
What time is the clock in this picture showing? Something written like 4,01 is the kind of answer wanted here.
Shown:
10,55
